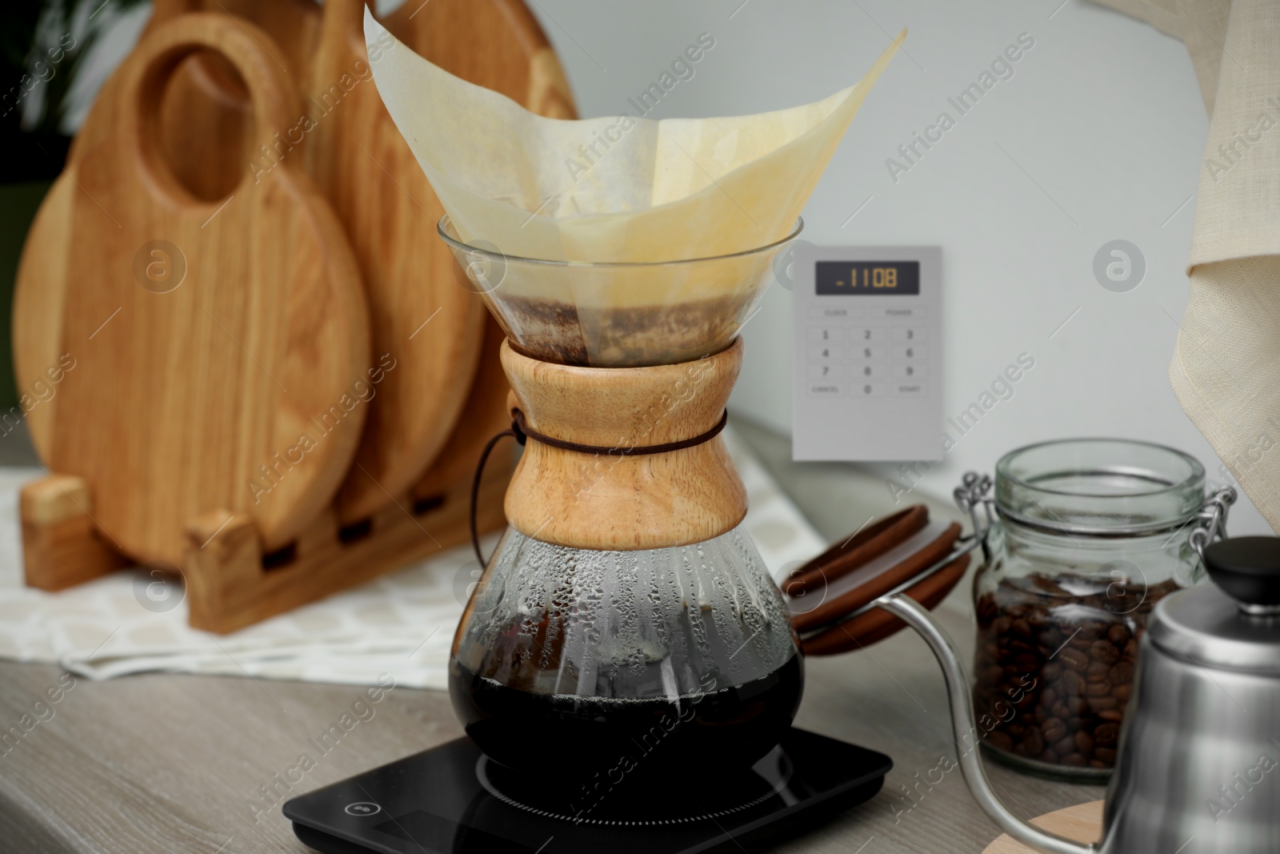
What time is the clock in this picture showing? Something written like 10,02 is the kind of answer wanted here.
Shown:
11,08
